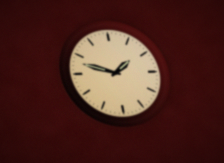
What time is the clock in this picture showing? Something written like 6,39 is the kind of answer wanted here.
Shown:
1,48
